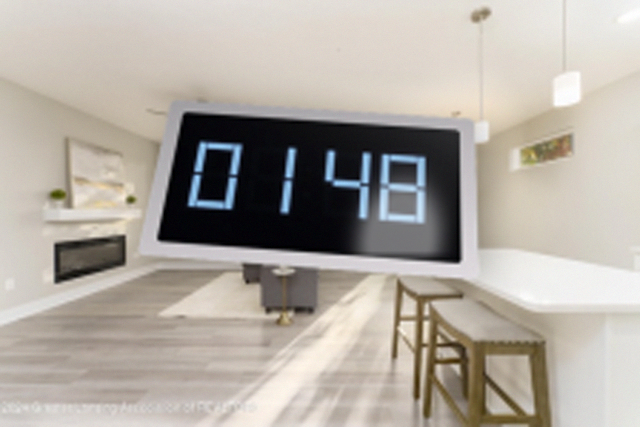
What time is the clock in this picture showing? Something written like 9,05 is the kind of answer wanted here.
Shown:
1,48
